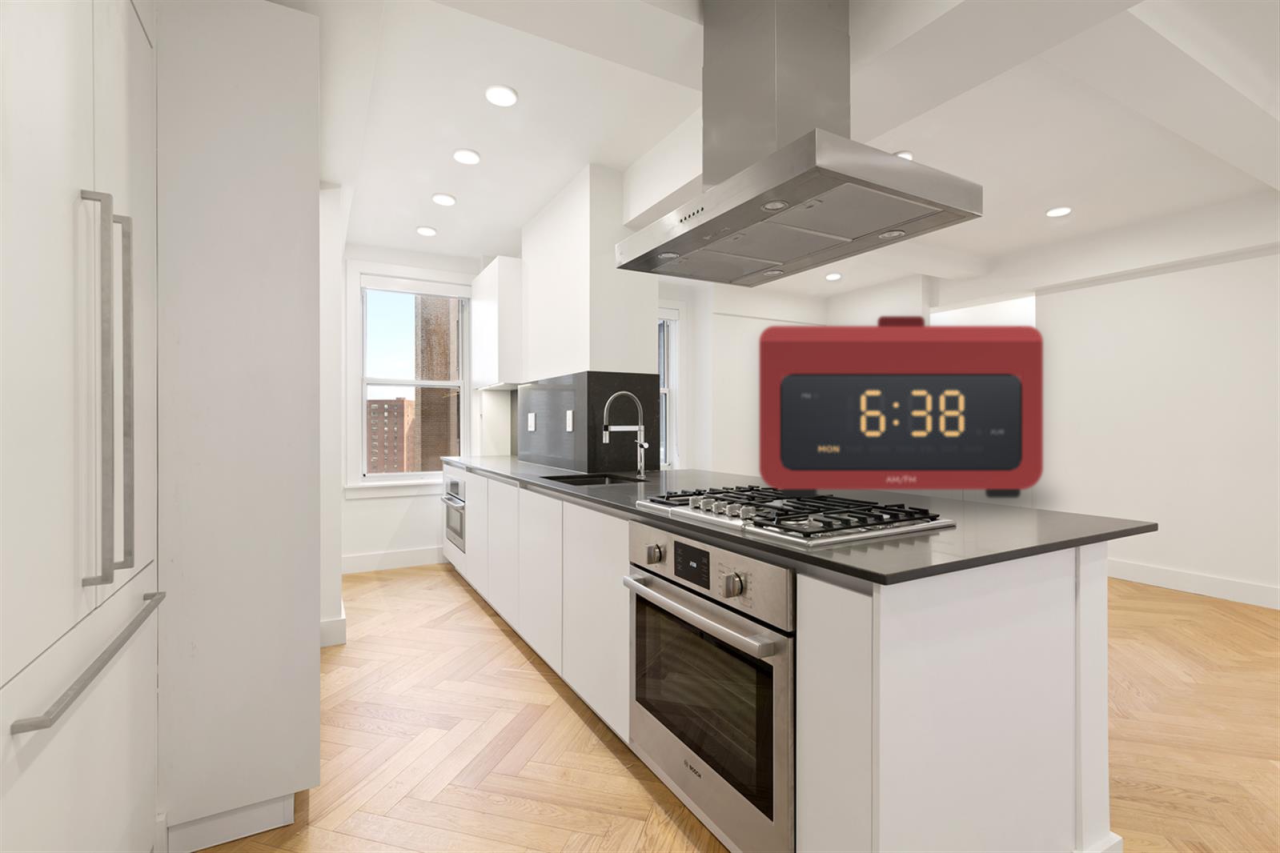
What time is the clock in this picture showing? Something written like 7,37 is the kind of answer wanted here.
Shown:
6,38
